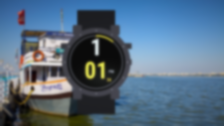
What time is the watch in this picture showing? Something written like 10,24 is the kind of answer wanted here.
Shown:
1,01
